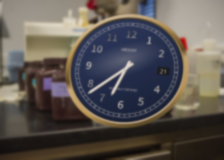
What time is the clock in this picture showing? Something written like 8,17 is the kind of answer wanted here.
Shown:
6,38
